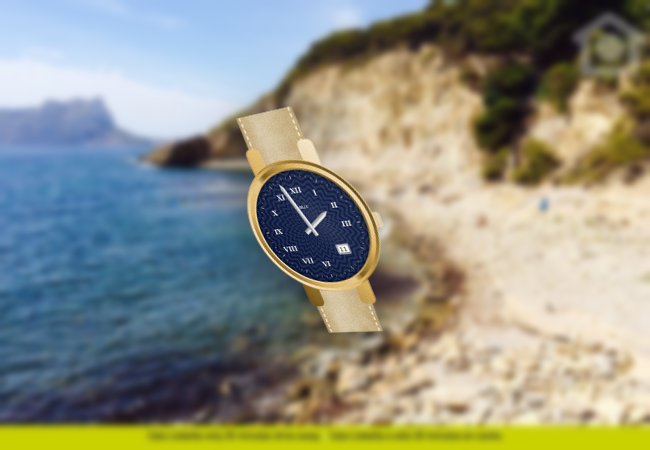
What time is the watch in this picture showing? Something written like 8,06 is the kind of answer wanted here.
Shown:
1,57
